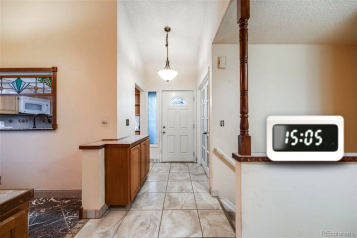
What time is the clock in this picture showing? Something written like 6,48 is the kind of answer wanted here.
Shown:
15,05
